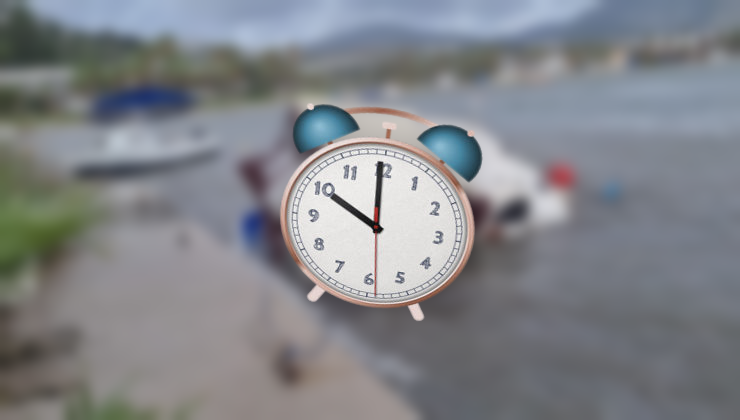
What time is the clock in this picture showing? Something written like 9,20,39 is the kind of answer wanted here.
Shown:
9,59,29
